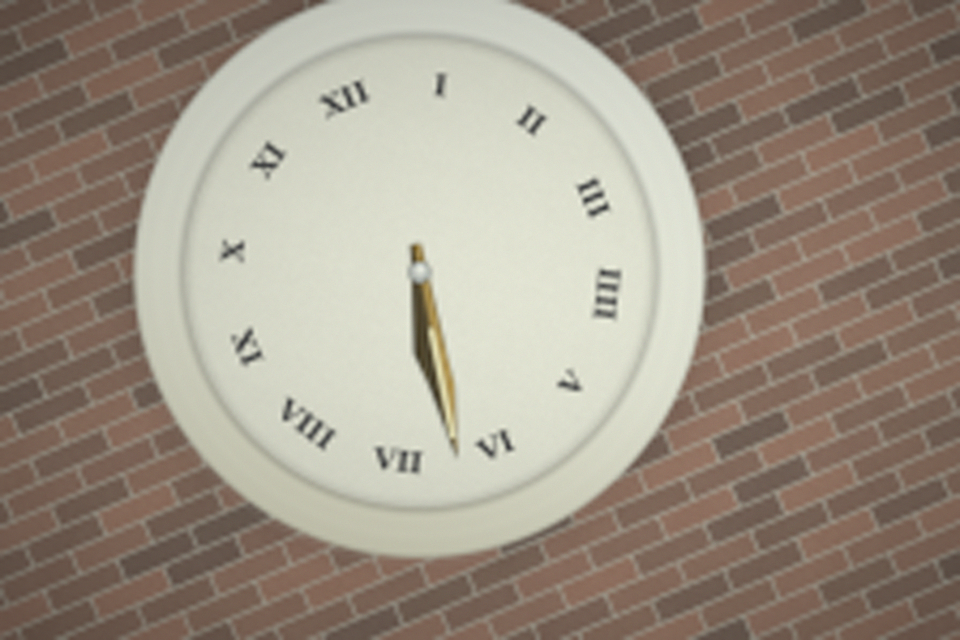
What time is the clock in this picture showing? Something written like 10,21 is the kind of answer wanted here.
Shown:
6,32
